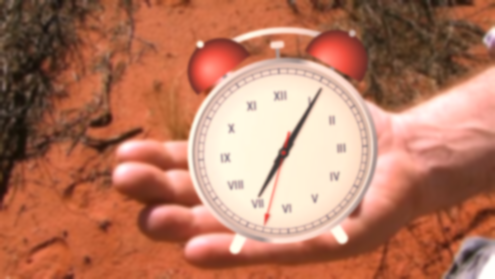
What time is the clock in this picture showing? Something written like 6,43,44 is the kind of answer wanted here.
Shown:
7,05,33
